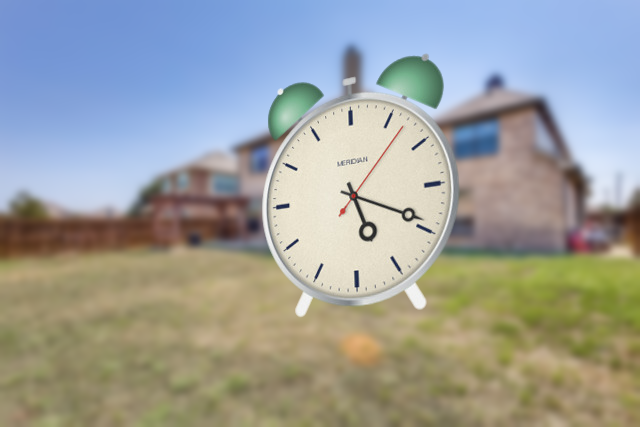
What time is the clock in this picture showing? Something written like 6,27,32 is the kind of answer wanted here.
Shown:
5,19,07
